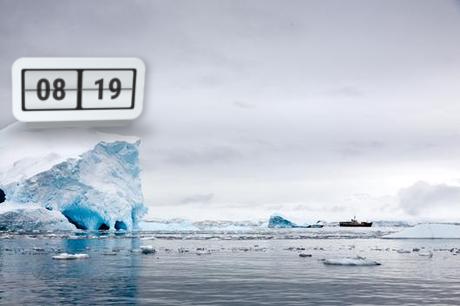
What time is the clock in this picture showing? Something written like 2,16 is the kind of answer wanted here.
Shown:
8,19
